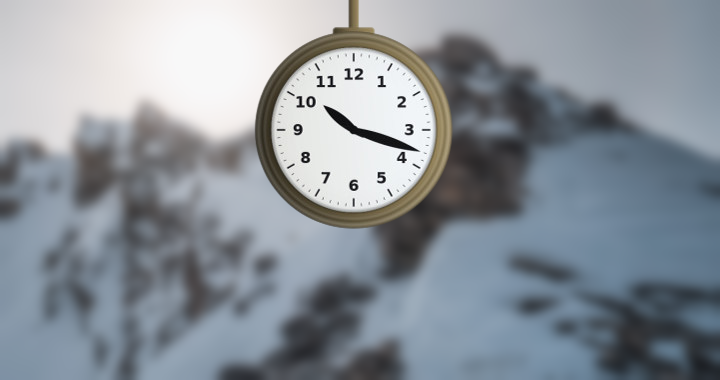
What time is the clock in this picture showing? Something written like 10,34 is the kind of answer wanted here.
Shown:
10,18
